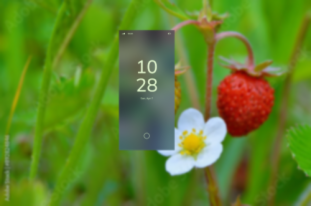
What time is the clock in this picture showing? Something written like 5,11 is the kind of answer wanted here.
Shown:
10,28
